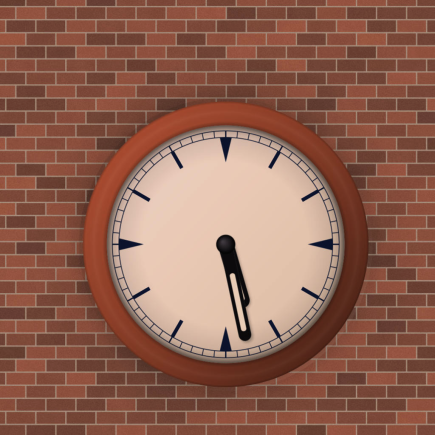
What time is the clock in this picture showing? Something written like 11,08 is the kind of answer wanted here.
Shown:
5,28
